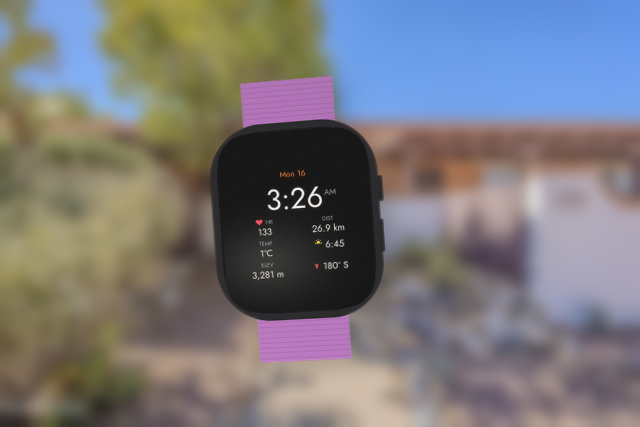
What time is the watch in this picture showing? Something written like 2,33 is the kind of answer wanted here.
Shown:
3,26
